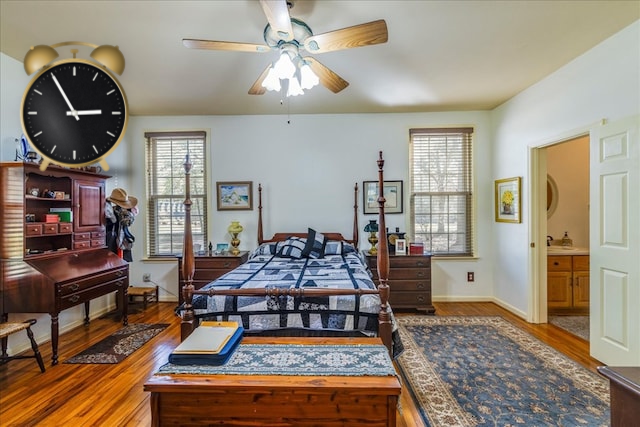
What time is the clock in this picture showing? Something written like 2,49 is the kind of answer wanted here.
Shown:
2,55
